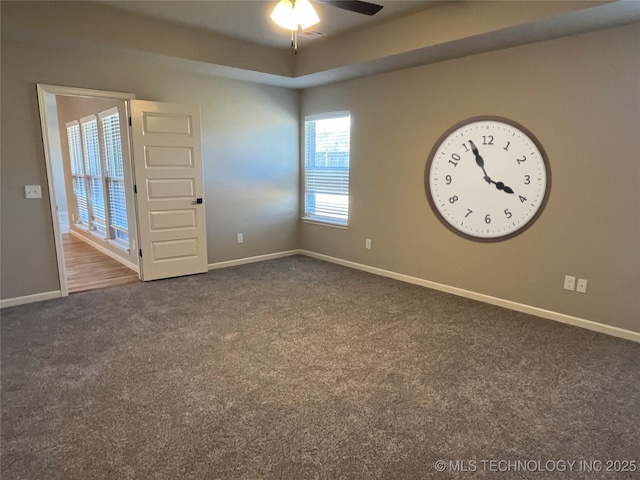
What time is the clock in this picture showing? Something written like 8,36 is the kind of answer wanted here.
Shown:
3,56
